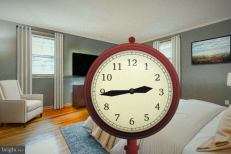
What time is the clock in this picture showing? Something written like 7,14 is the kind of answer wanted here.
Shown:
2,44
